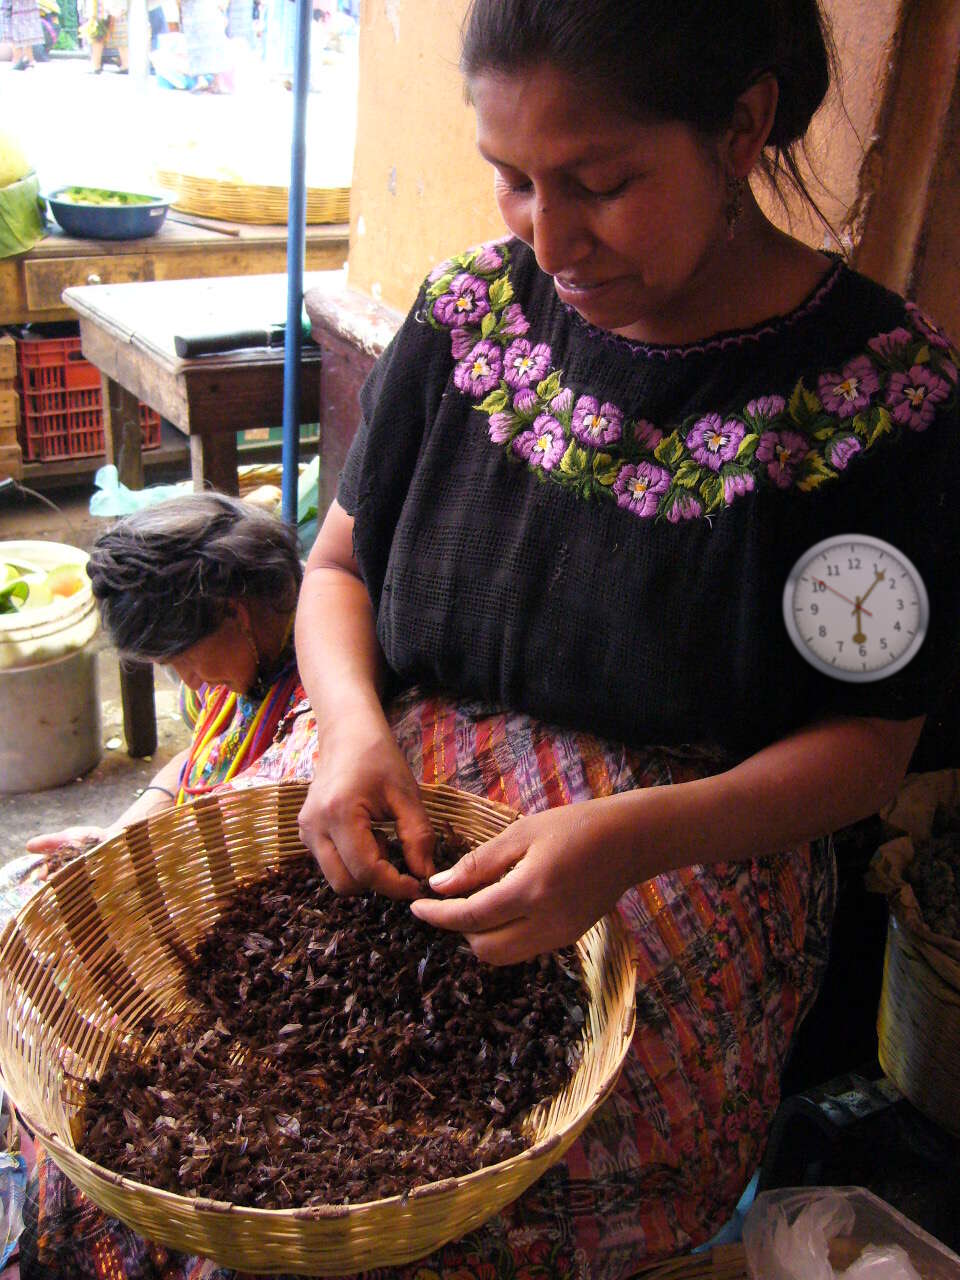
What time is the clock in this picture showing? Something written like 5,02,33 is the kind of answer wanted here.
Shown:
6,06,51
